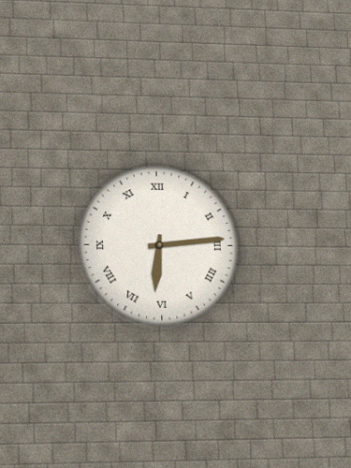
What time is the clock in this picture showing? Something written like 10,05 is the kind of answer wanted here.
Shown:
6,14
